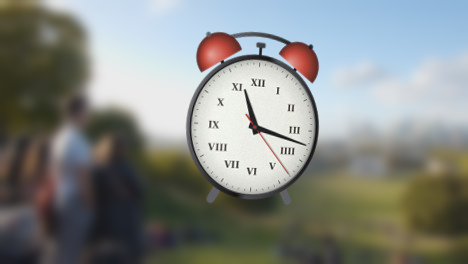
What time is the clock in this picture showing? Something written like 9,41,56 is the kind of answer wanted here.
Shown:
11,17,23
